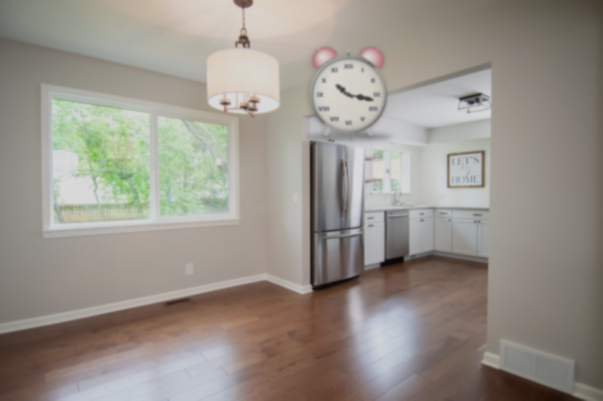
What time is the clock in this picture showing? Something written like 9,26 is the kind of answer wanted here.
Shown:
10,17
